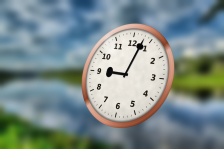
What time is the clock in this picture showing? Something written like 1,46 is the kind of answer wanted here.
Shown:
9,03
